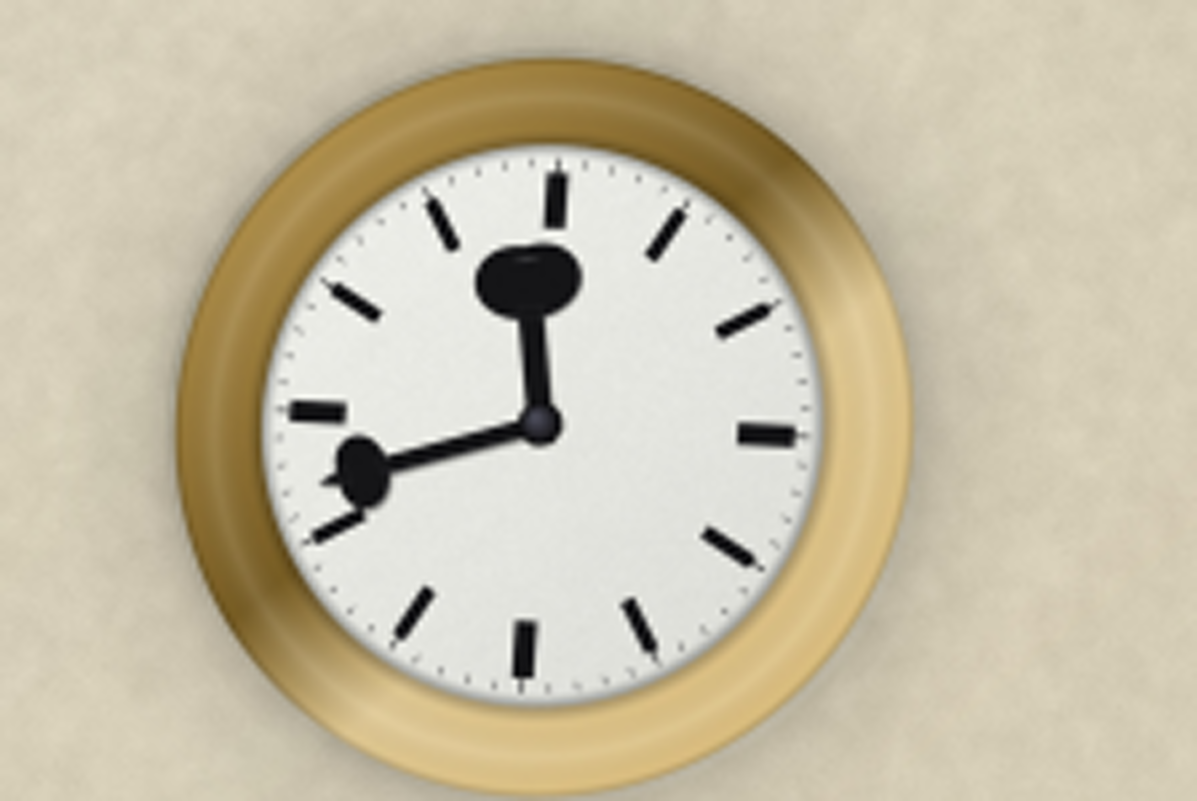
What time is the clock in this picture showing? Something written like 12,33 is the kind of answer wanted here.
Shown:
11,42
